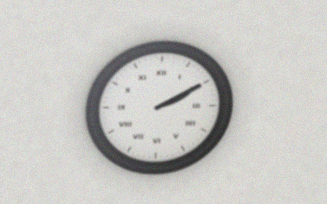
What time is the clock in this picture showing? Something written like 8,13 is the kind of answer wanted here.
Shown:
2,10
